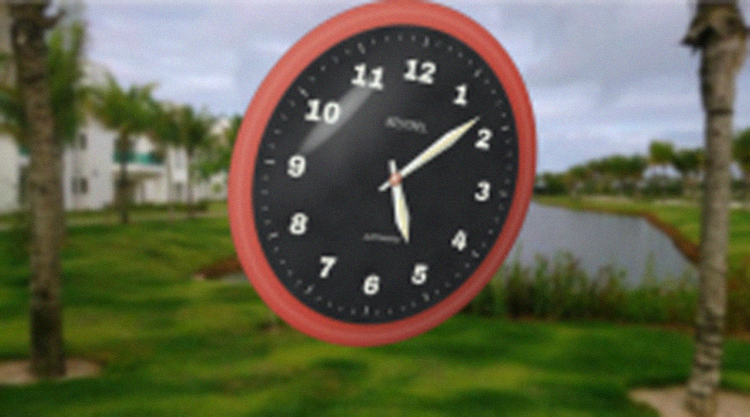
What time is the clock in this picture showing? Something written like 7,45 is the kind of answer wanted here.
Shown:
5,08
